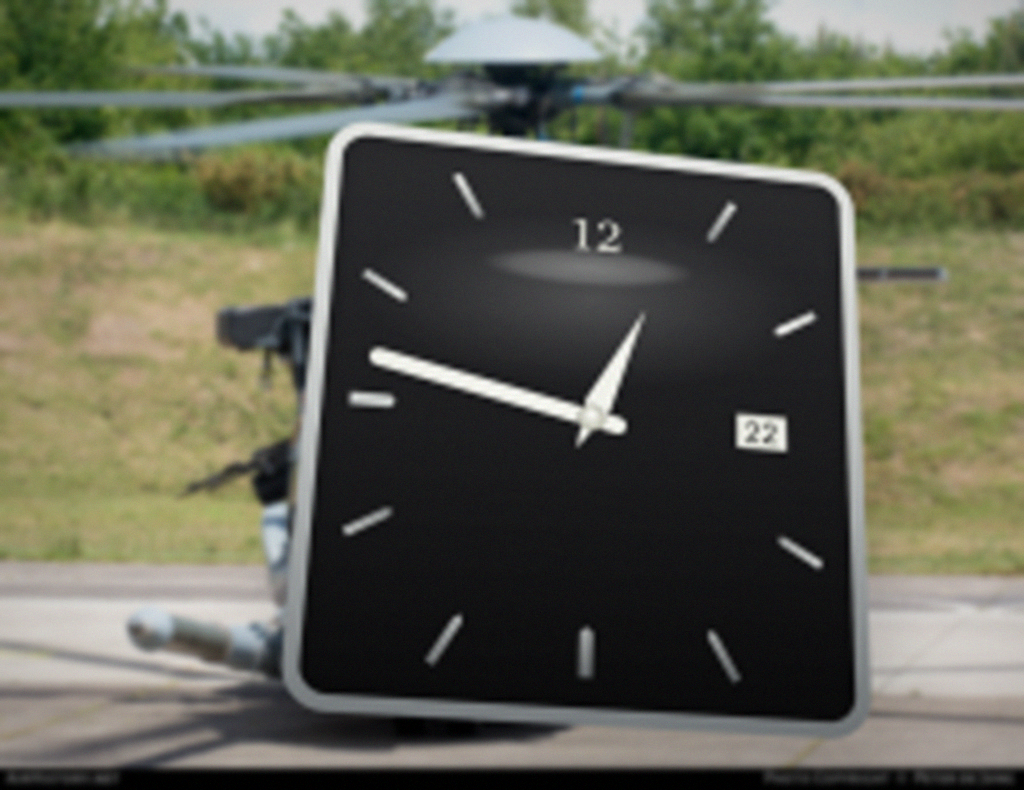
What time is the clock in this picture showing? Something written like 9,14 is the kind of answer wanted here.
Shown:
12,47
